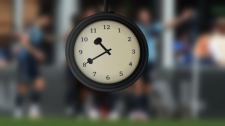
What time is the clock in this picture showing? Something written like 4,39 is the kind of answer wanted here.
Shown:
10,40
